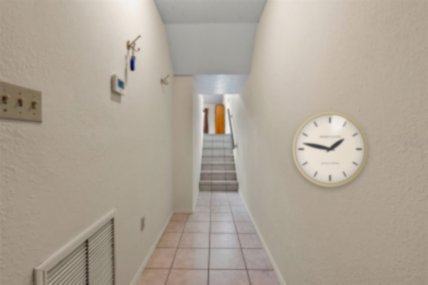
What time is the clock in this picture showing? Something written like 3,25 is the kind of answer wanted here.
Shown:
1,47
